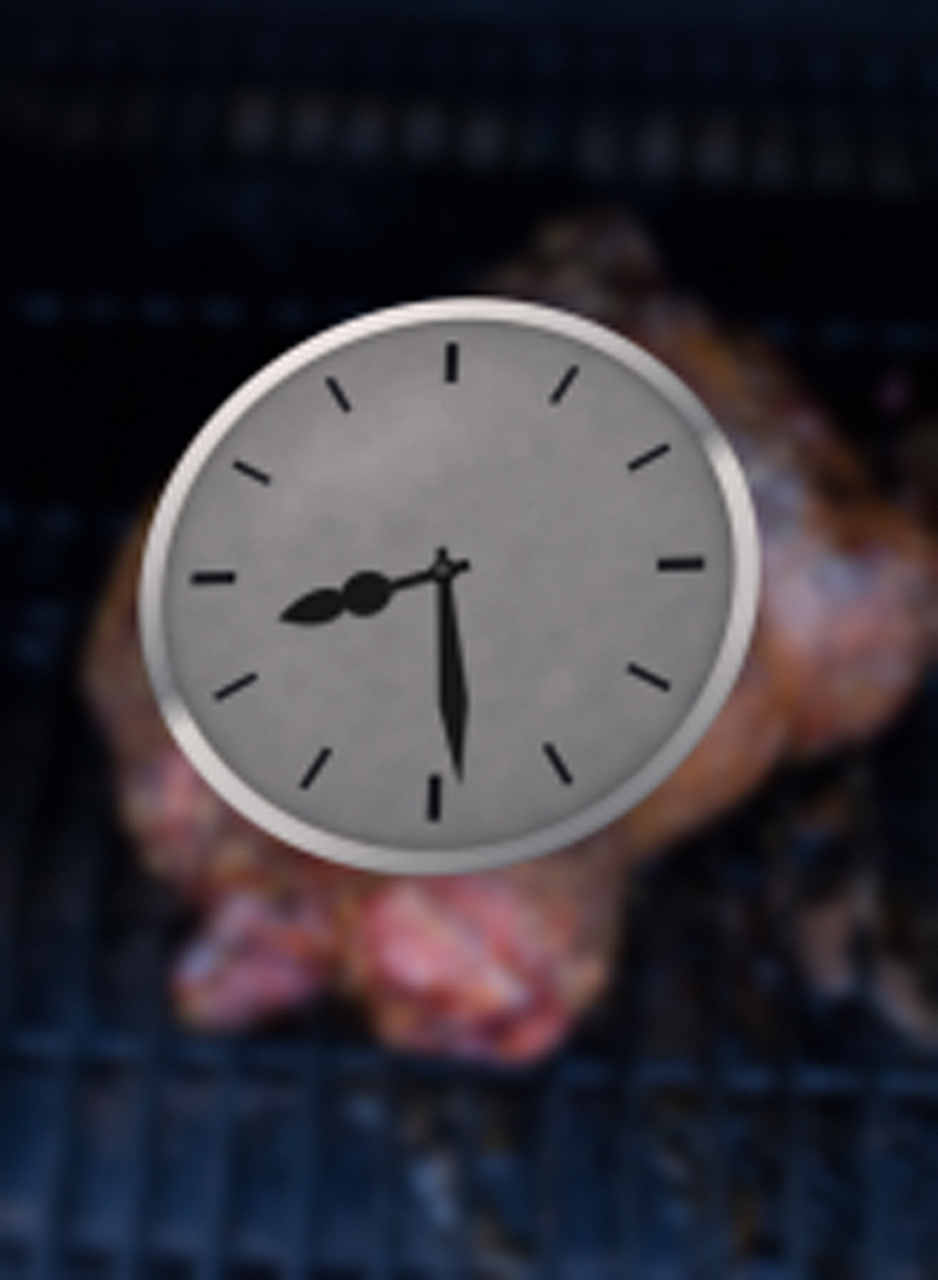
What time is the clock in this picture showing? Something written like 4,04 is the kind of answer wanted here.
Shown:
8,29
